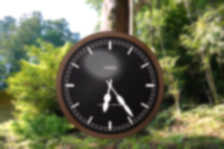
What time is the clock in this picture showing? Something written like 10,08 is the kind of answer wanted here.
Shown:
6,24
